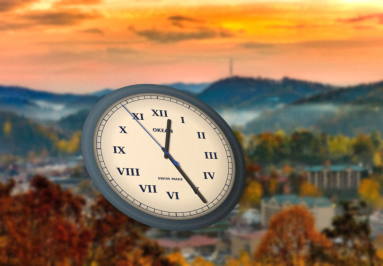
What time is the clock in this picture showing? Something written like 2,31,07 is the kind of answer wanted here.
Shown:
12,24,54
